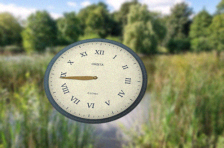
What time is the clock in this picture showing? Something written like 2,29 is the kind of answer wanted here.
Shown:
8,44
